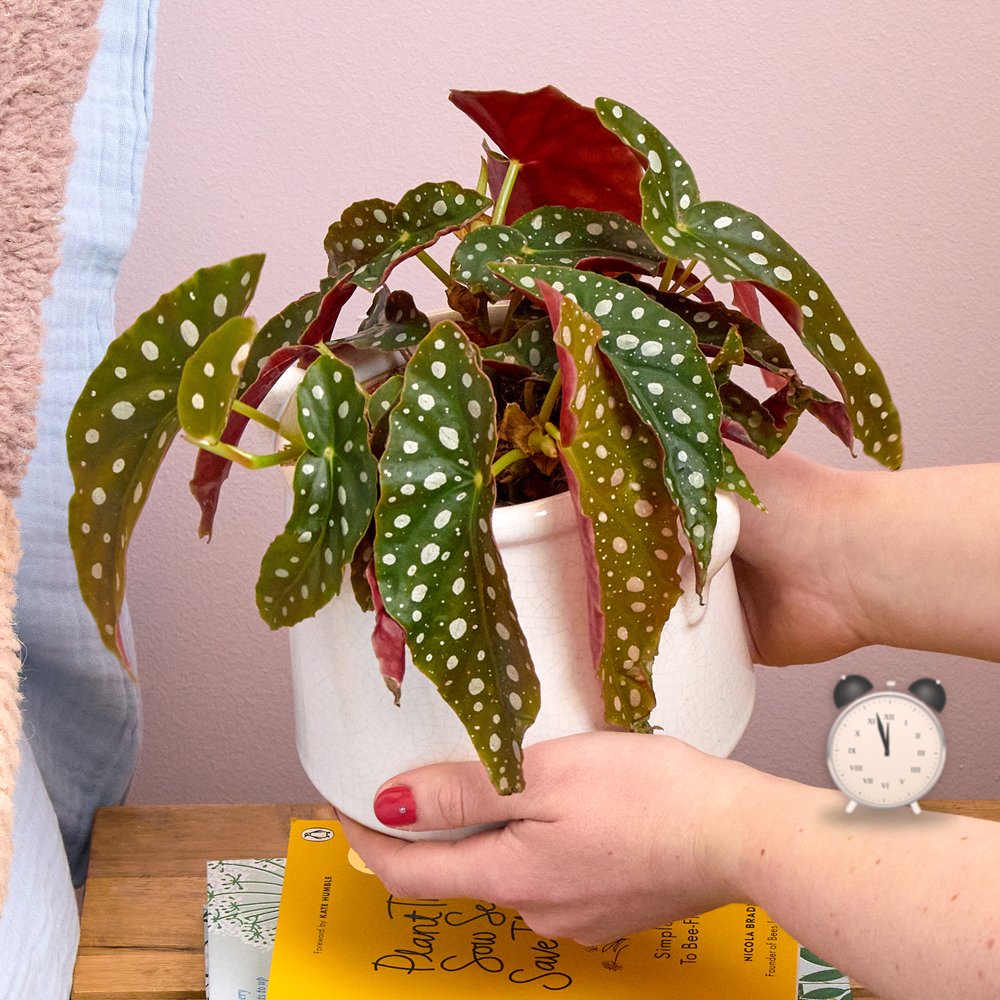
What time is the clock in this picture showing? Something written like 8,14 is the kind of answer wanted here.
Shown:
11,57
